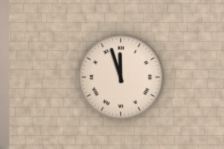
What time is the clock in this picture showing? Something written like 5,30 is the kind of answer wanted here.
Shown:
11,57
